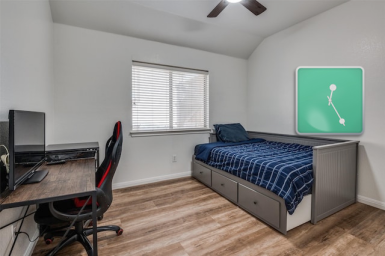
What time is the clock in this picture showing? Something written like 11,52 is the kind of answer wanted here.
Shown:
12,25
